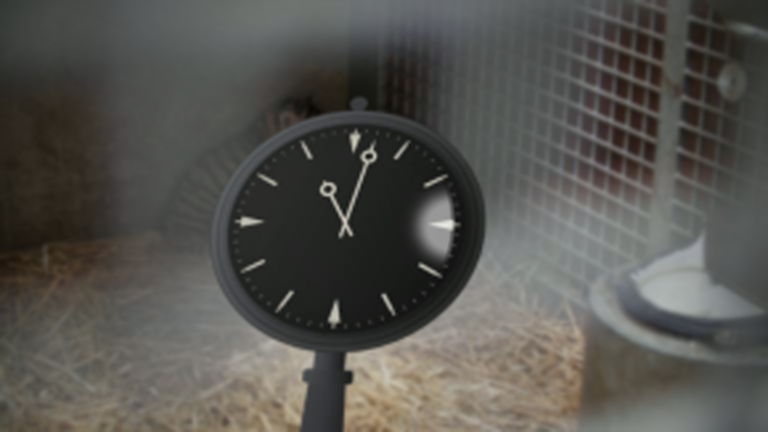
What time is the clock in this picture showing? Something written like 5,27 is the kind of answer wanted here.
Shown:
11,02
